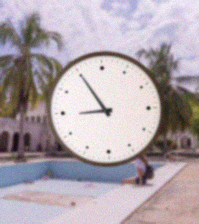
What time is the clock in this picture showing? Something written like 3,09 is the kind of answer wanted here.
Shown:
8,55
